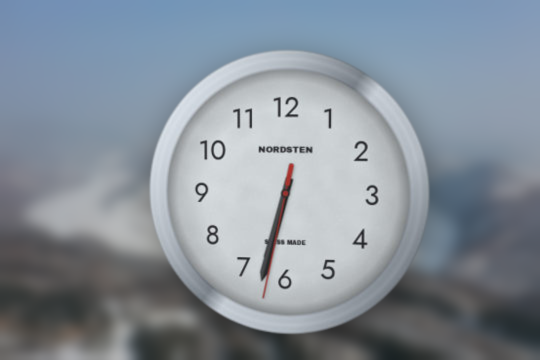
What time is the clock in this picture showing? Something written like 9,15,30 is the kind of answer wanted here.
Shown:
6,32,32
